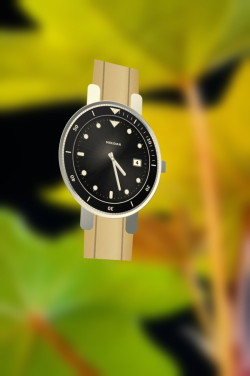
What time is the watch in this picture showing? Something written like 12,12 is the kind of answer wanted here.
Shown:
4,27
